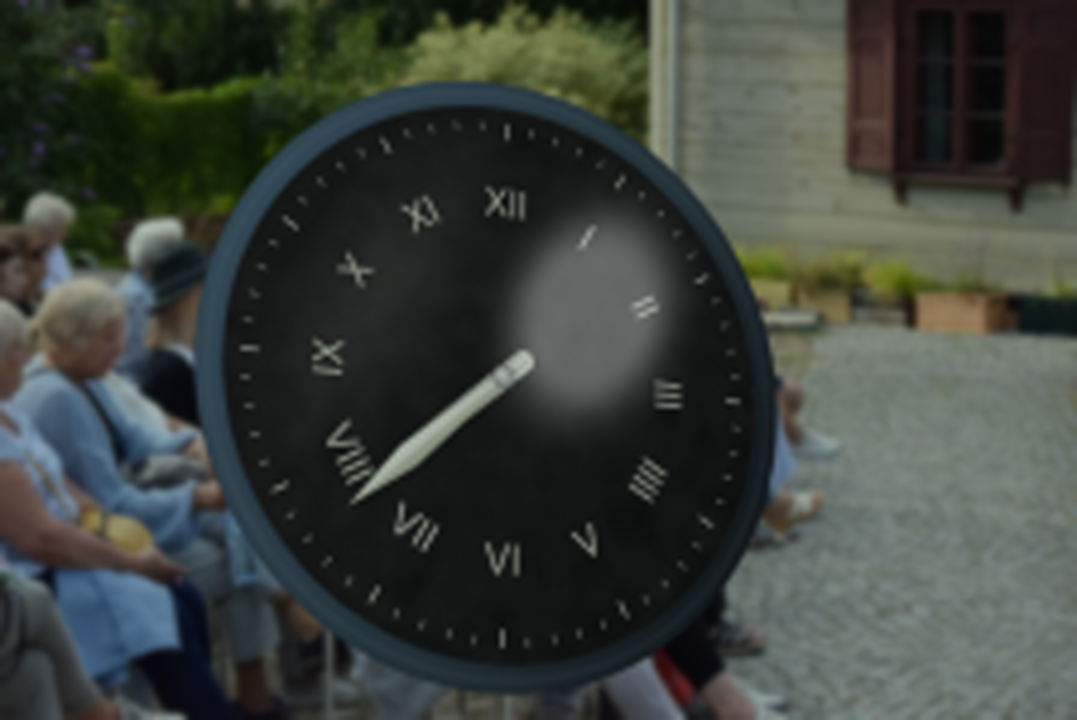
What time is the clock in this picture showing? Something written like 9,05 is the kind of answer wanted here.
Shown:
7,38
